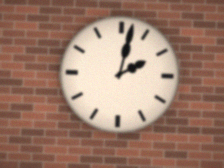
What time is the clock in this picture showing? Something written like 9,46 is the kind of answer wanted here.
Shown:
2,02
